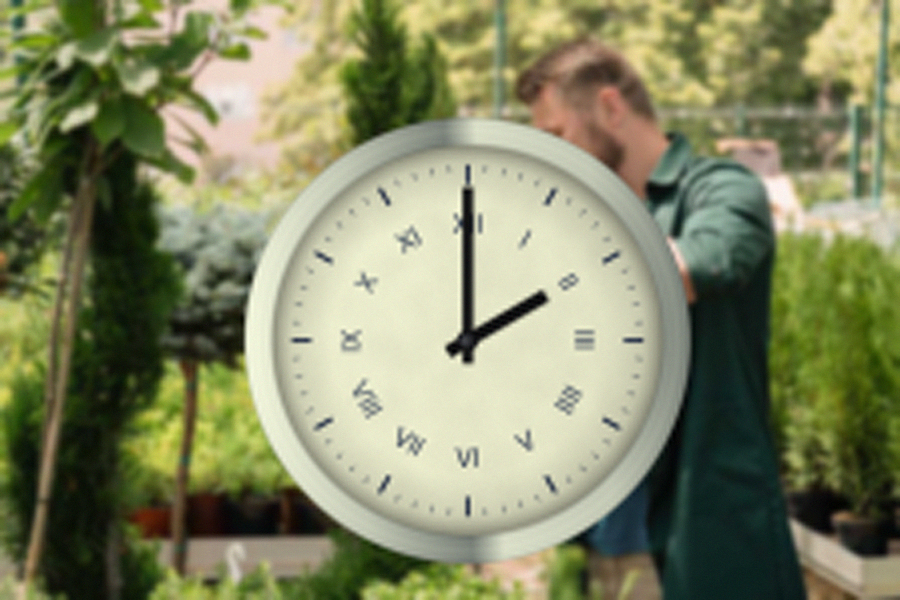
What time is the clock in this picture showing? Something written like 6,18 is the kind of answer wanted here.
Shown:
2,00
